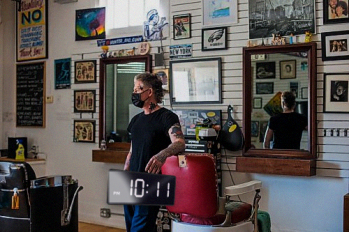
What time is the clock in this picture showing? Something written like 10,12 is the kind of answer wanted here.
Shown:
10,11
